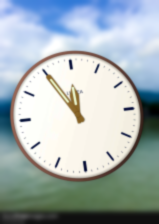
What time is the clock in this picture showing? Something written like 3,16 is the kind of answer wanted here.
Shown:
11,55
